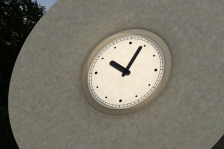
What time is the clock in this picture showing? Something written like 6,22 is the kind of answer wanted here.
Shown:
10,04
